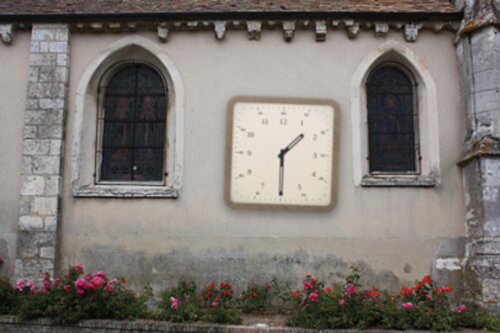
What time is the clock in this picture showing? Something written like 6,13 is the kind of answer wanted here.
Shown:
1,30
